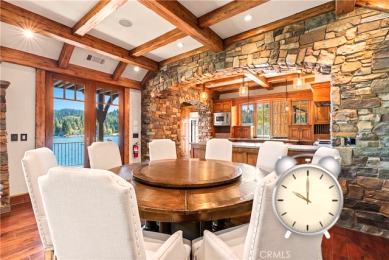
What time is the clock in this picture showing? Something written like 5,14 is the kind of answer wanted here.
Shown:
10,00
